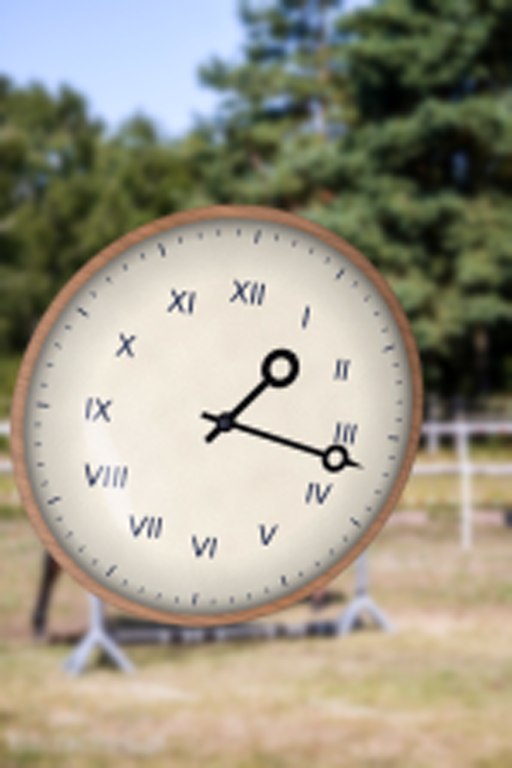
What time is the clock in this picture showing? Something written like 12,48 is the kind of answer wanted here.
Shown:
1,17
